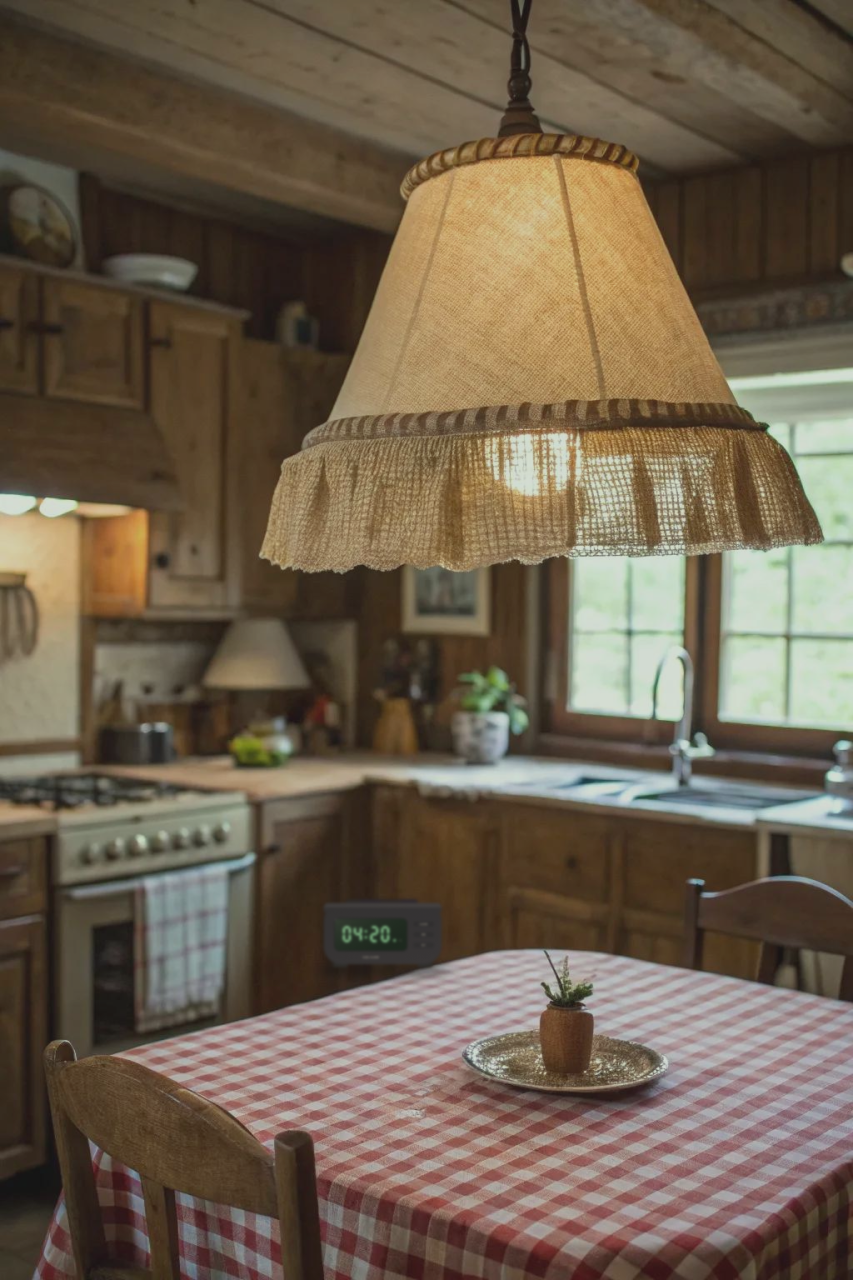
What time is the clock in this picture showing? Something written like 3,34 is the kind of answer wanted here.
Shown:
4,20
